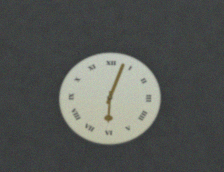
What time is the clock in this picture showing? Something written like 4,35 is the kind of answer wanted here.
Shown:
6,03
